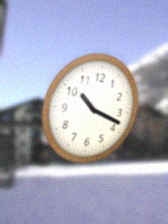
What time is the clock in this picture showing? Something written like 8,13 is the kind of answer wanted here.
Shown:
10,18
